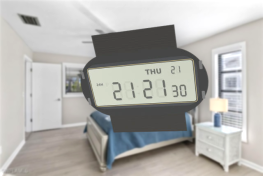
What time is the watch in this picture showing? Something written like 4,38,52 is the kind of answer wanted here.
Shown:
21,21,30
